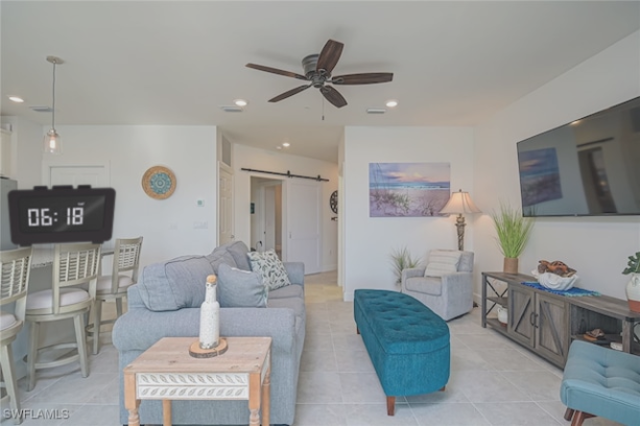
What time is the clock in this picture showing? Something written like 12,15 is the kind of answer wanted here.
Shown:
6,18
